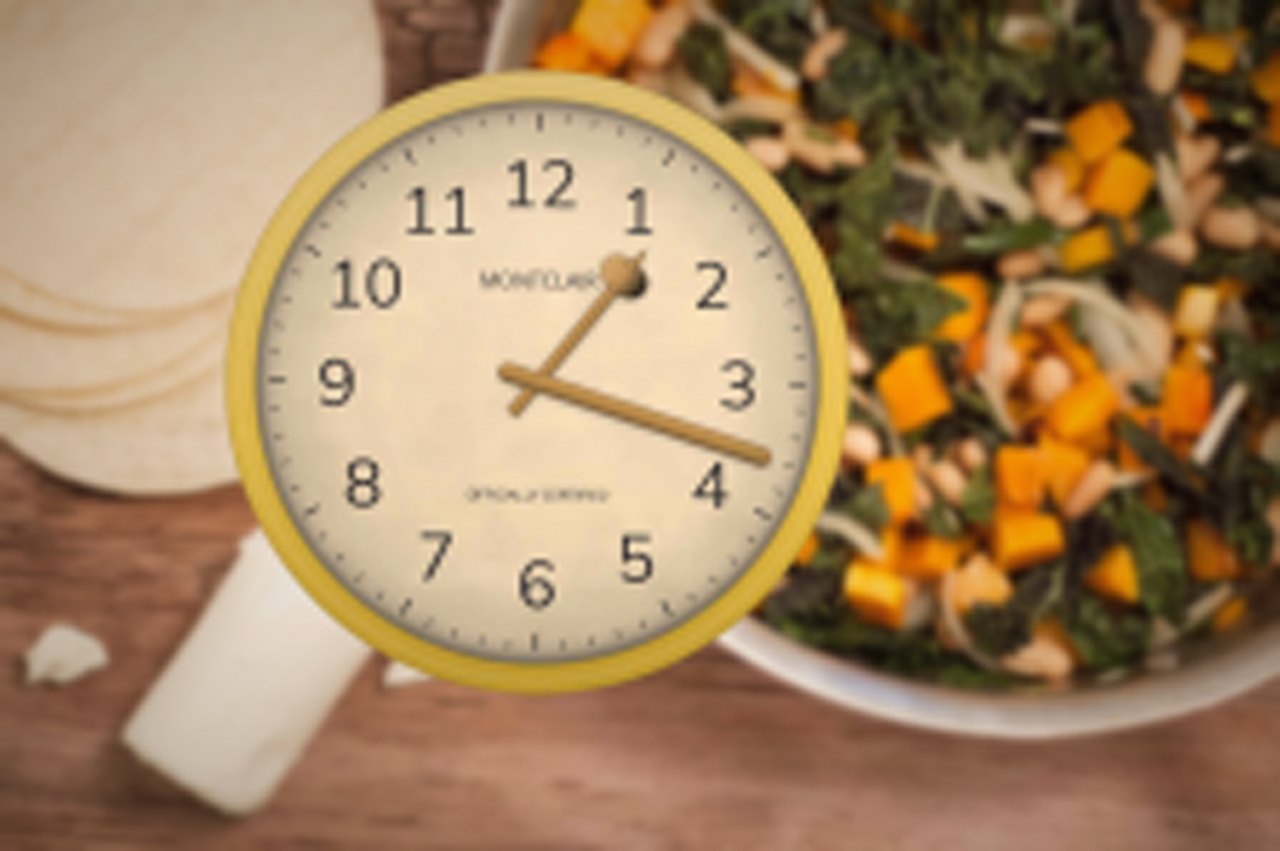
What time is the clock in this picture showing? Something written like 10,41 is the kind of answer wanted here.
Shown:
1,18
